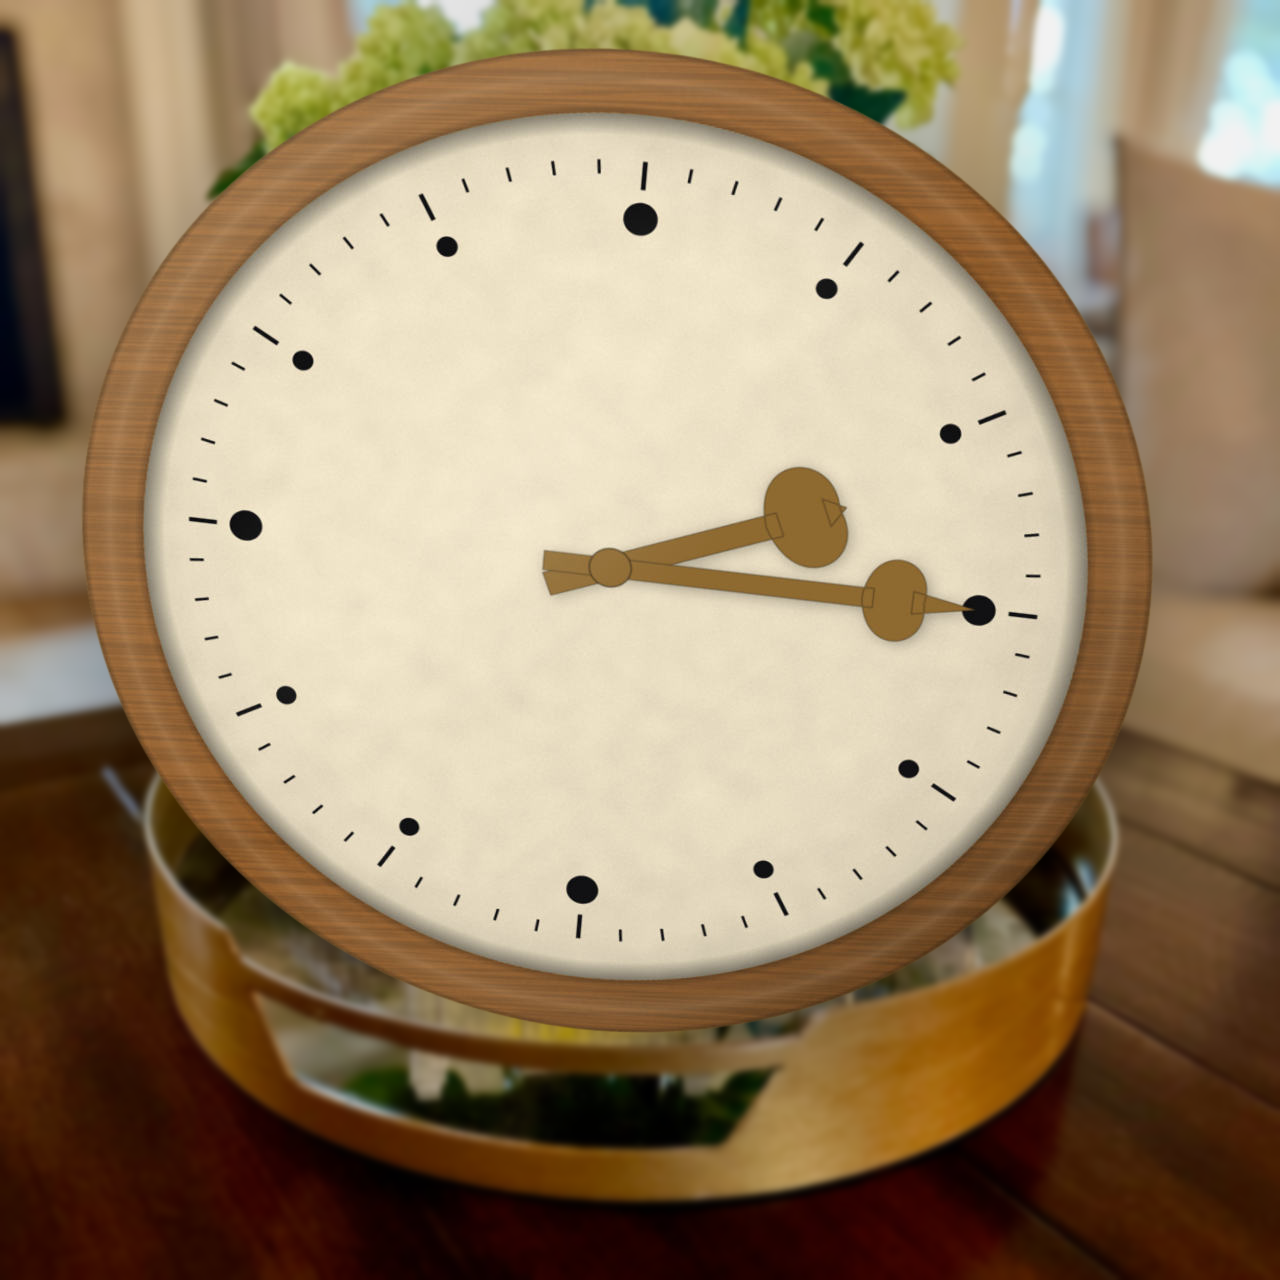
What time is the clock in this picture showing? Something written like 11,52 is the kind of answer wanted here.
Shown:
2,15
